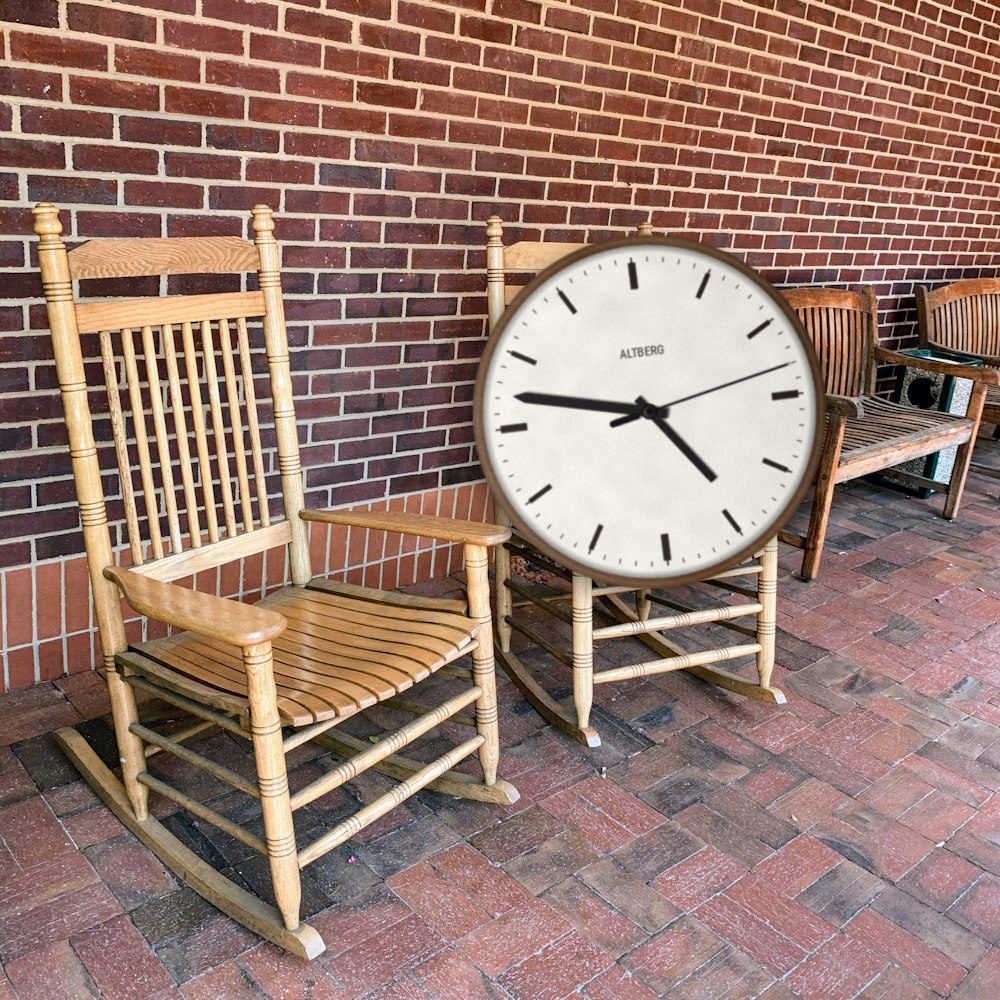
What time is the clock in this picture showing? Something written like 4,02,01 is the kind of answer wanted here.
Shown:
4,47,13
